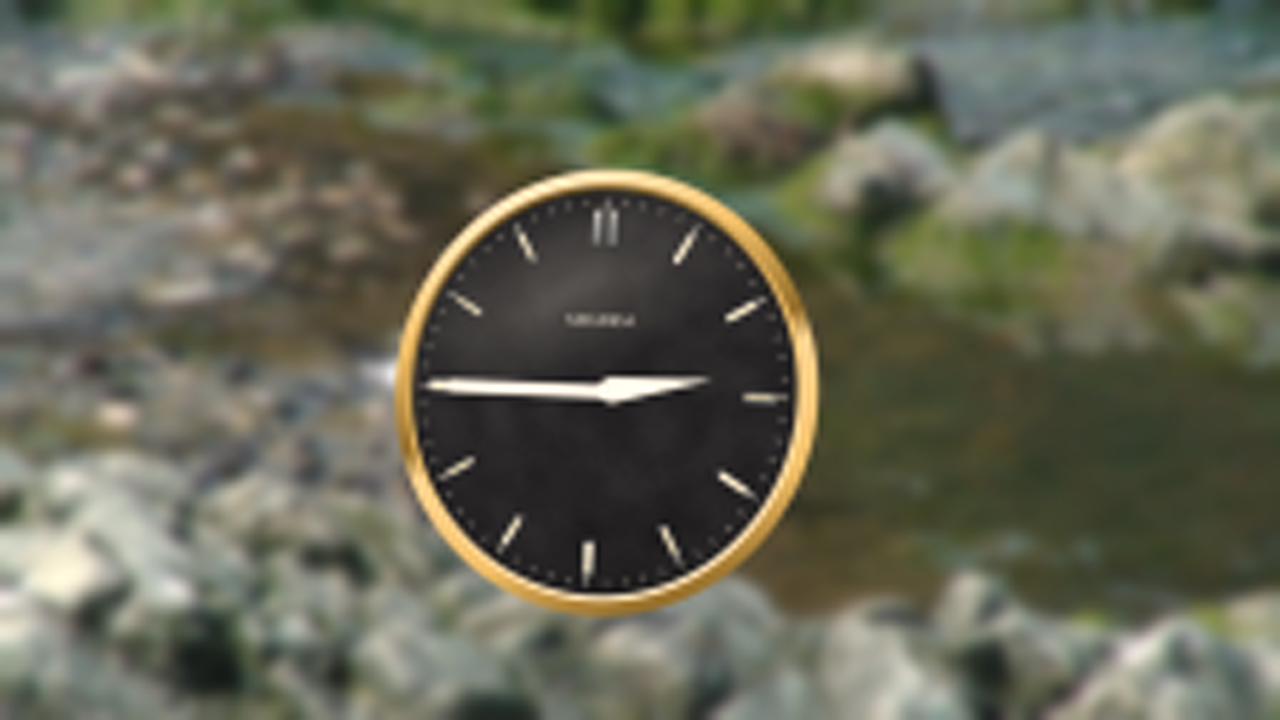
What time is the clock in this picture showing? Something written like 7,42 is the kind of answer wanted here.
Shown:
2,45
